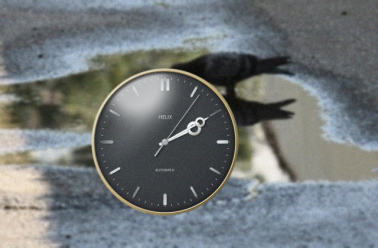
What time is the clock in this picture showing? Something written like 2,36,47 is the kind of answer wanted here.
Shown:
2,10,06
